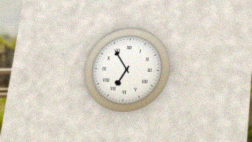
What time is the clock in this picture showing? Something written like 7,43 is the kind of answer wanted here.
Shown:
6,54
